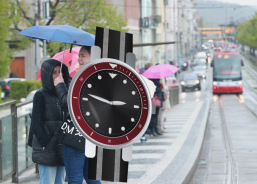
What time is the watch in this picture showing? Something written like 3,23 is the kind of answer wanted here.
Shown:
2,47
